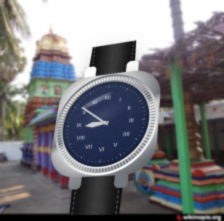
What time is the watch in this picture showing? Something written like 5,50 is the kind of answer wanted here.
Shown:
8,51
